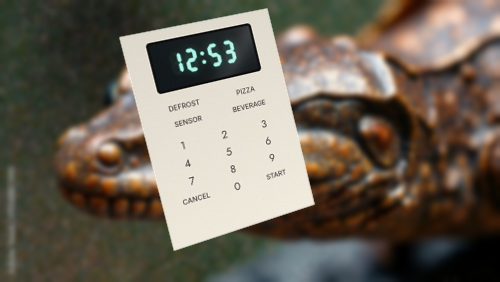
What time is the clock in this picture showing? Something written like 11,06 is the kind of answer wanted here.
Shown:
12,53
